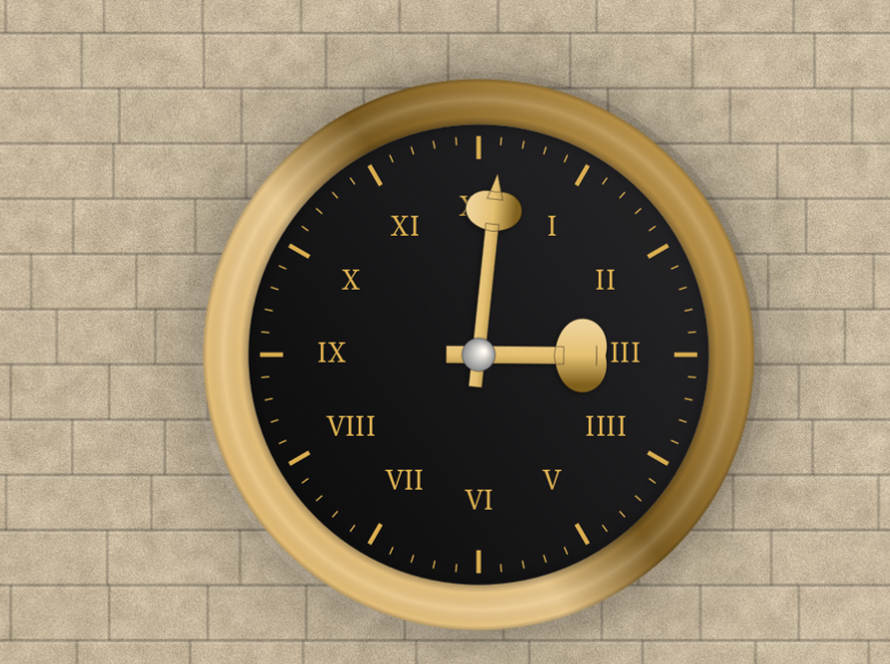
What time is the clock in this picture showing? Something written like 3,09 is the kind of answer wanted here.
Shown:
3,01
